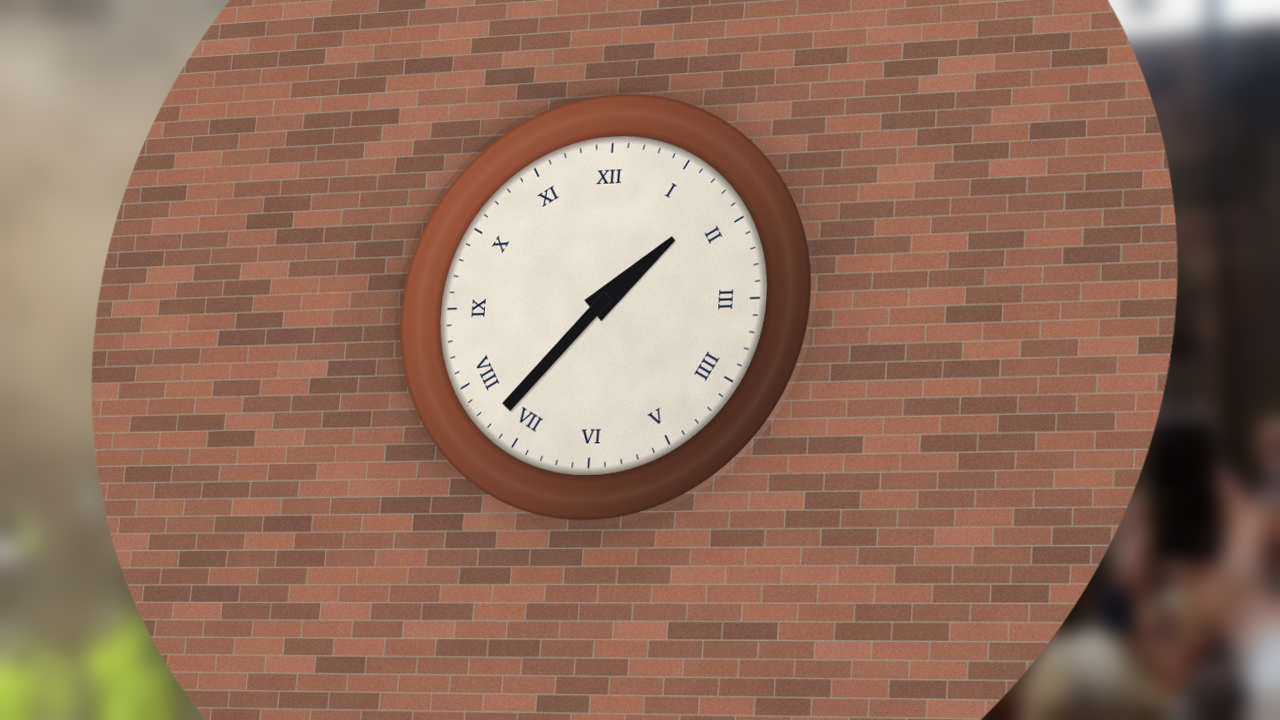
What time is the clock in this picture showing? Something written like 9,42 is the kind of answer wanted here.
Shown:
1,37
